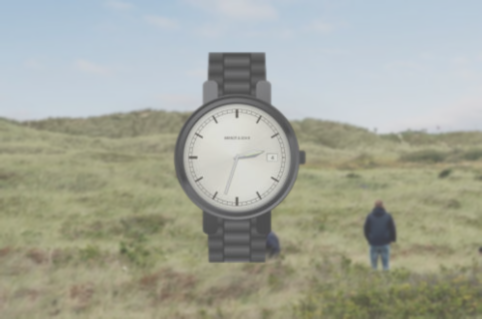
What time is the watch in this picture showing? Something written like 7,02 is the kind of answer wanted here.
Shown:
2,33
